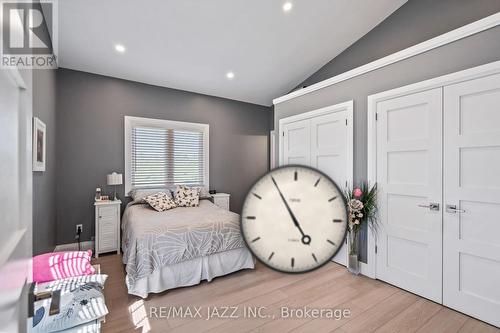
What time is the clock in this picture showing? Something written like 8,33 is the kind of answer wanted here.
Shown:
4,55
